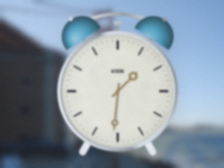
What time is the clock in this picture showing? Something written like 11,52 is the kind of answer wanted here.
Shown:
1,31
